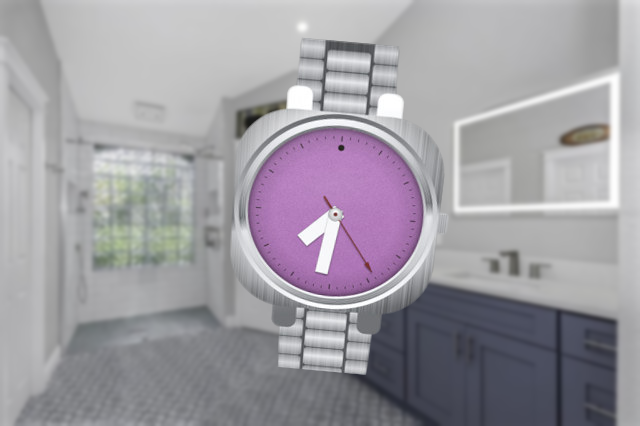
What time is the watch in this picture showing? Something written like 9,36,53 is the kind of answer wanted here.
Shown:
7,31,24
